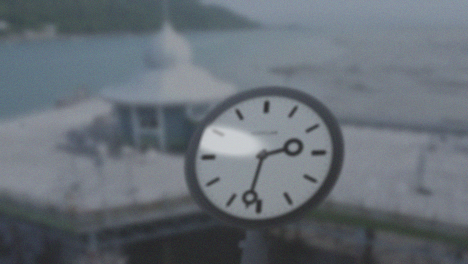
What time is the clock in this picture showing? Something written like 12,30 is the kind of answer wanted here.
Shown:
2,32
